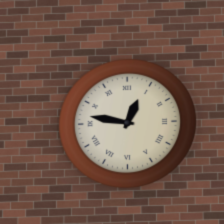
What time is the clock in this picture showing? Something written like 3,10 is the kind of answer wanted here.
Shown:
12,47
